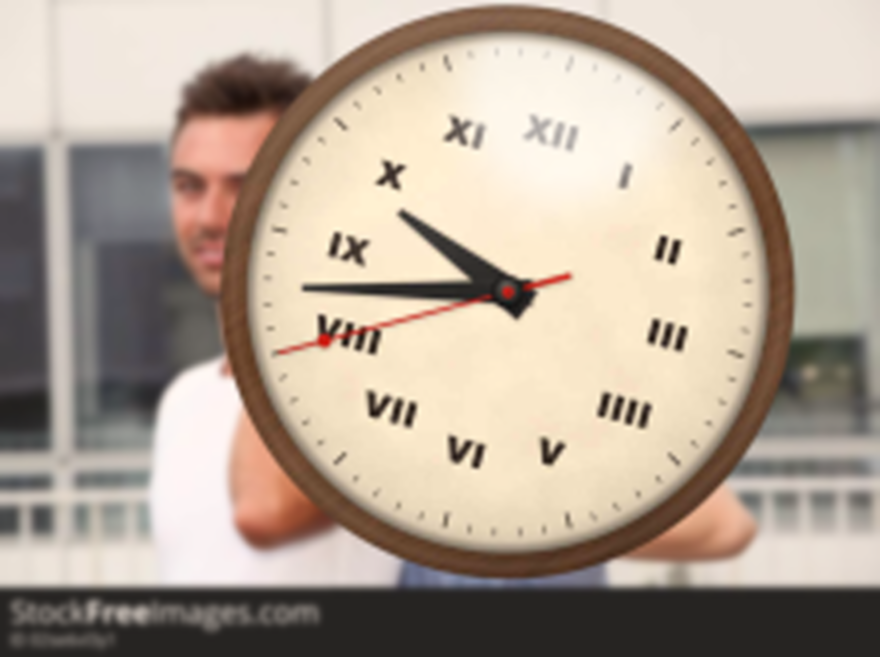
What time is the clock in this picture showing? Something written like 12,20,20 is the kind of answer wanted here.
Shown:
9,42,40
